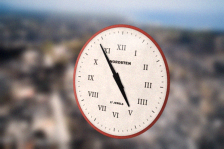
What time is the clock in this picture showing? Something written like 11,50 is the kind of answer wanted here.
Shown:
4,54
